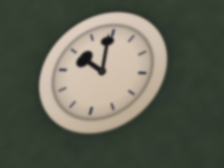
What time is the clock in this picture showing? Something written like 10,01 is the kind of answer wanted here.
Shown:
9,59
